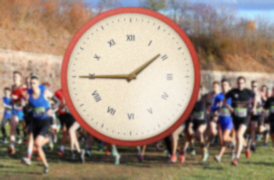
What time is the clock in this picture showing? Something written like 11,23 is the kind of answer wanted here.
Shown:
1,45
